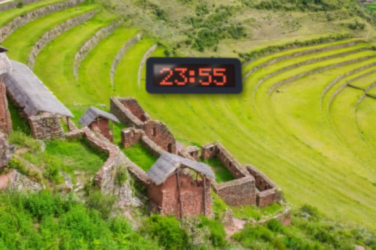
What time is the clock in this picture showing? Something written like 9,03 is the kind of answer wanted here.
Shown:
23,55
